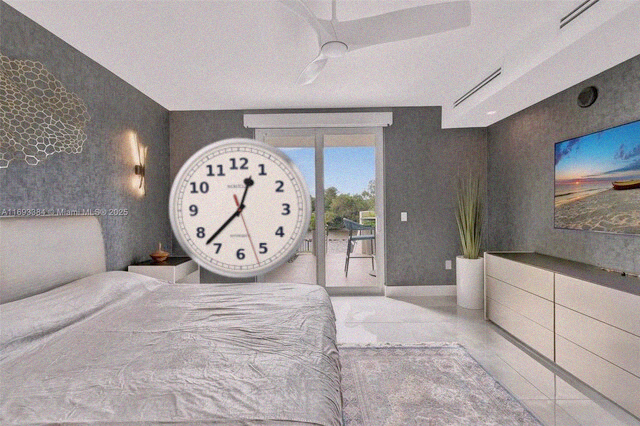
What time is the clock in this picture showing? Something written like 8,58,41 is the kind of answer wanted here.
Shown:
12,37,27
